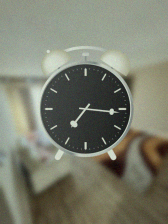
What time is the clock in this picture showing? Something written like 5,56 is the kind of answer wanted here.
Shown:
7,16
